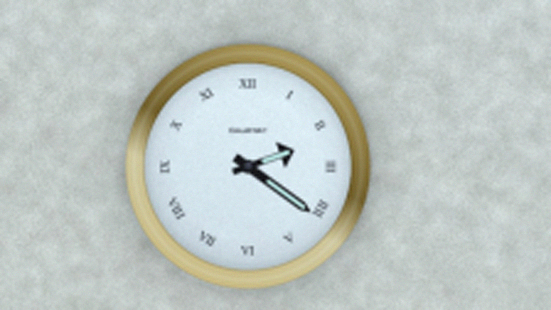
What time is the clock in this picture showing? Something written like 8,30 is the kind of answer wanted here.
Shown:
2,21
